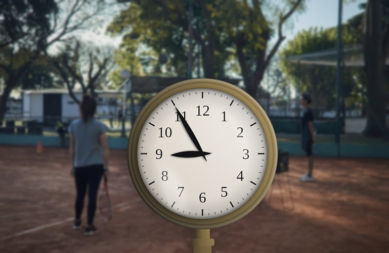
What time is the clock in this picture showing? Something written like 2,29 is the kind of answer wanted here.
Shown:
8,55
